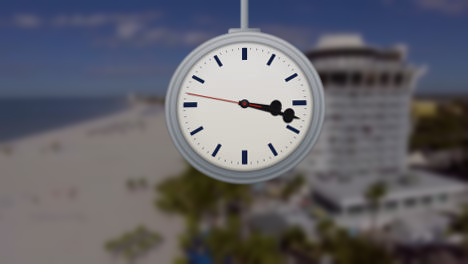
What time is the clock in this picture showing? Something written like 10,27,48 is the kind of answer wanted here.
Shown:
3,17,47
